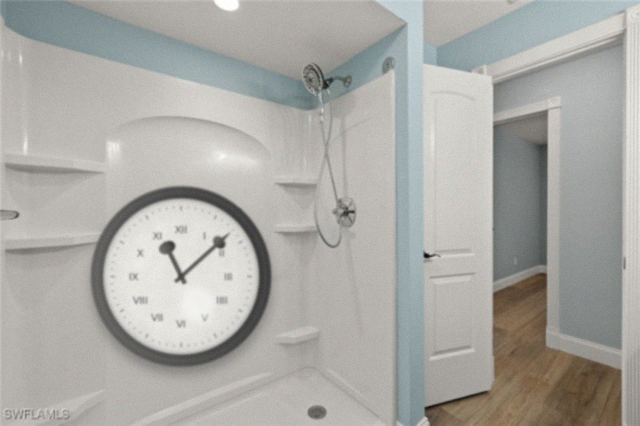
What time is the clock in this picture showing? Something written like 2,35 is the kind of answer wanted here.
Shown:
11,08
